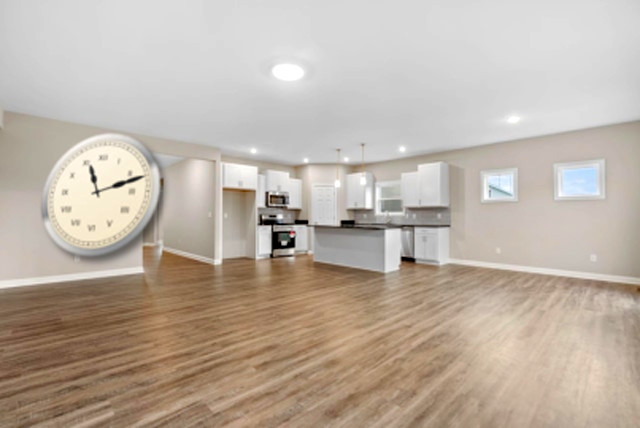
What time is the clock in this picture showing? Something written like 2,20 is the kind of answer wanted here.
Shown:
11,12
